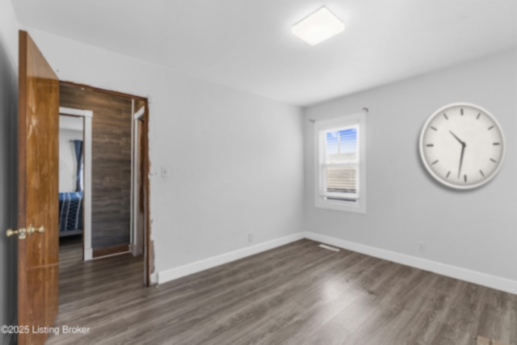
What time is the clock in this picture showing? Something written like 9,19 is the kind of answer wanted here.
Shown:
10,32
